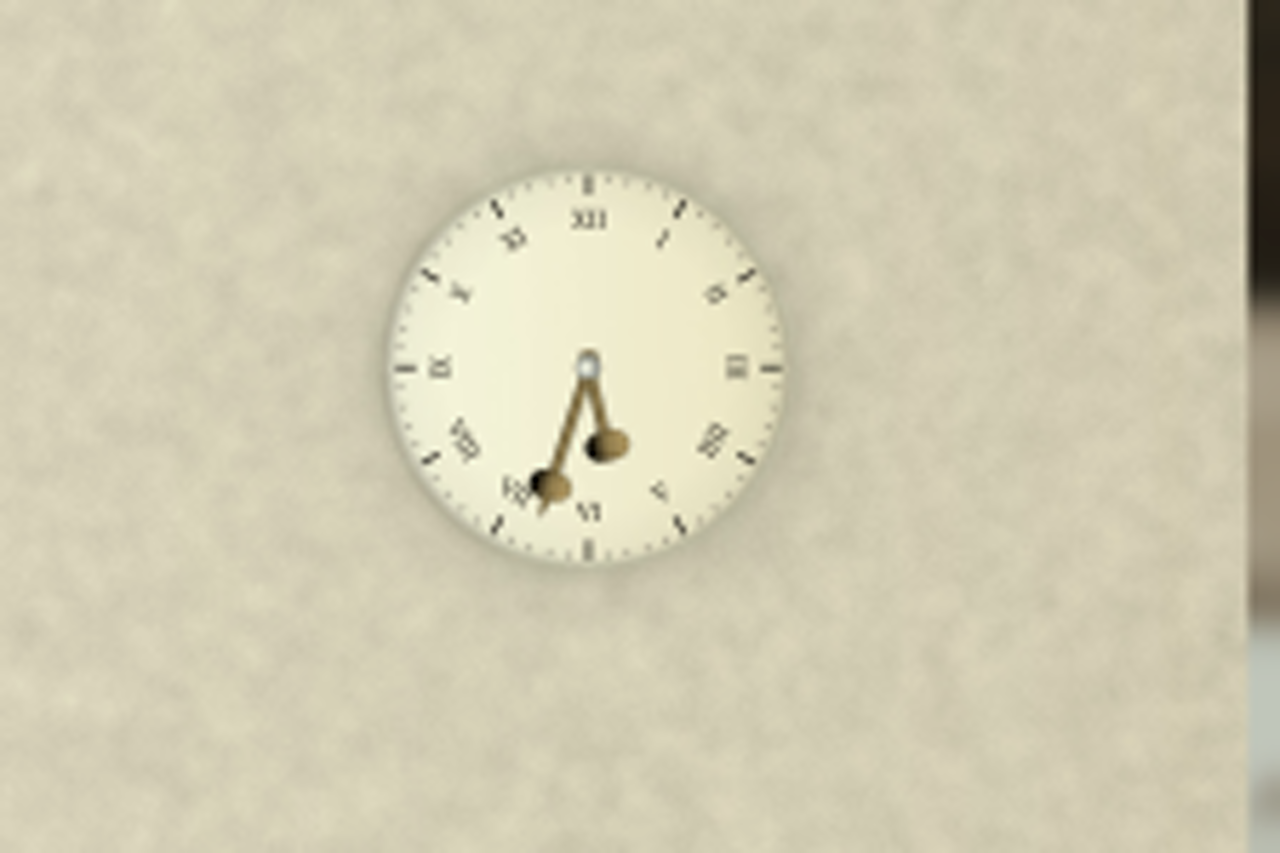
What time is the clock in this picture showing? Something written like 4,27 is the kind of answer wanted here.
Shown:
5,33
